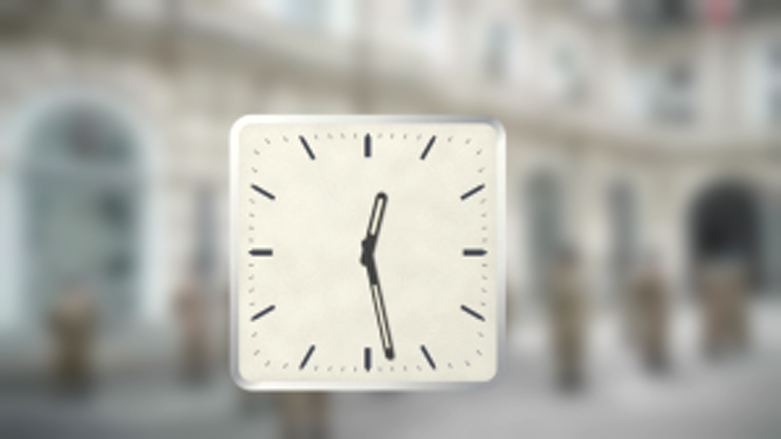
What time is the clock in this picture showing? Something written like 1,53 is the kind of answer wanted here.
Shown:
12,28
